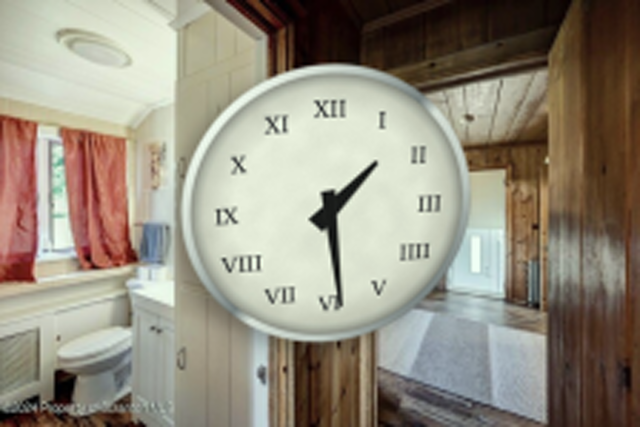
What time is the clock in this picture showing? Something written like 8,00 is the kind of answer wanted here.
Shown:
1,29
